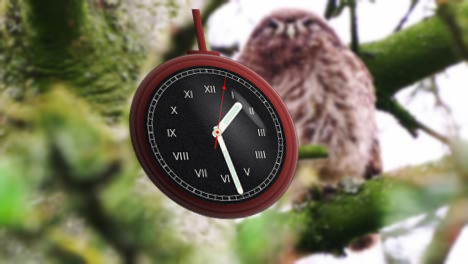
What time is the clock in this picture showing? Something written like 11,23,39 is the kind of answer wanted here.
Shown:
1,28,03
